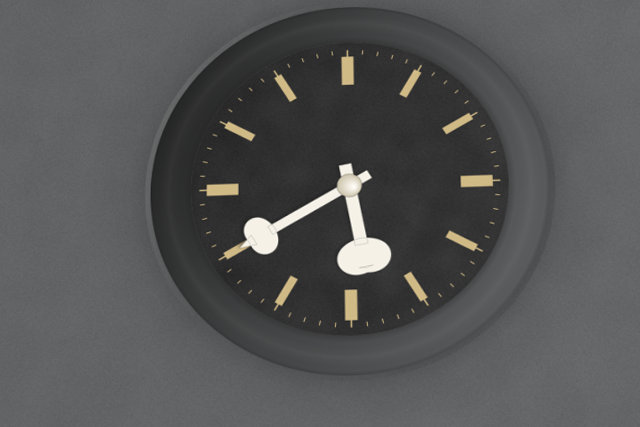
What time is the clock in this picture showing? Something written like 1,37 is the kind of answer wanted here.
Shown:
5,40
